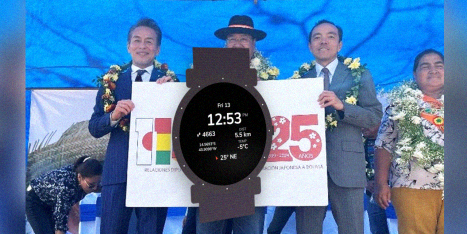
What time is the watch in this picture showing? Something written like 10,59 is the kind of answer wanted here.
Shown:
12,53
